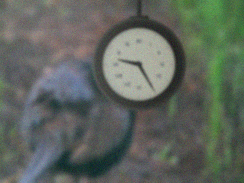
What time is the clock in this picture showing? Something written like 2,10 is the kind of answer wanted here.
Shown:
9,25
